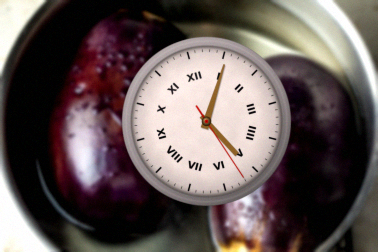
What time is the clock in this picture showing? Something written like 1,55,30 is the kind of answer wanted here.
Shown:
5,05,27
